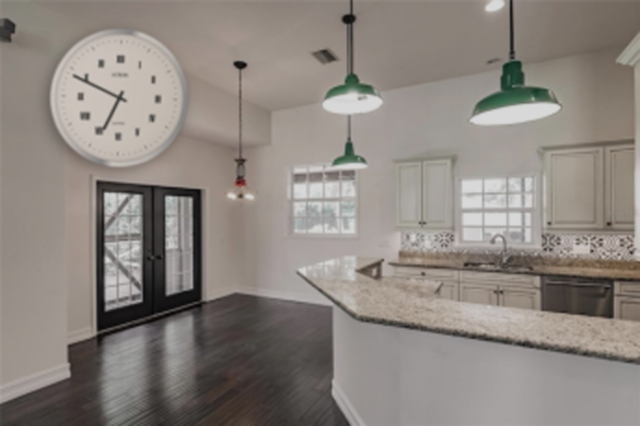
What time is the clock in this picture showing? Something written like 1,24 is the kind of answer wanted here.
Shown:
6,49
